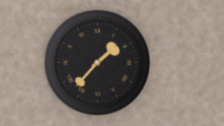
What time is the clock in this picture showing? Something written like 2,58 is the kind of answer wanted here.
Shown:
1,37
